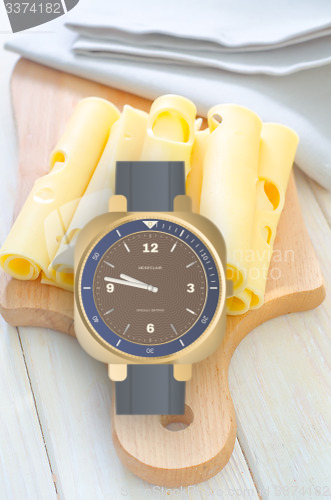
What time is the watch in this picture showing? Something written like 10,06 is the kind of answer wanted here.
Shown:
9,47
